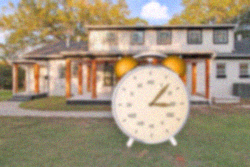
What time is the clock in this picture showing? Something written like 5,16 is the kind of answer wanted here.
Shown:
3,07
